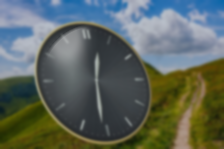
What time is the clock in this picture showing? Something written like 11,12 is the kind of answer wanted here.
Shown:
12,31
